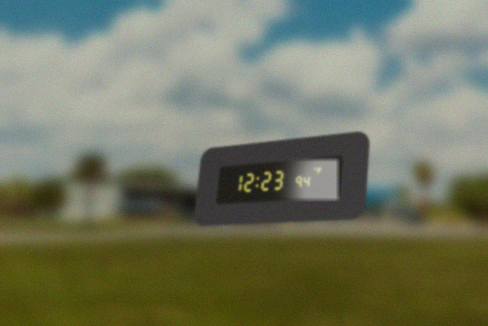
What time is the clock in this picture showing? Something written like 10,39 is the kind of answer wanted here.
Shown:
12,23
